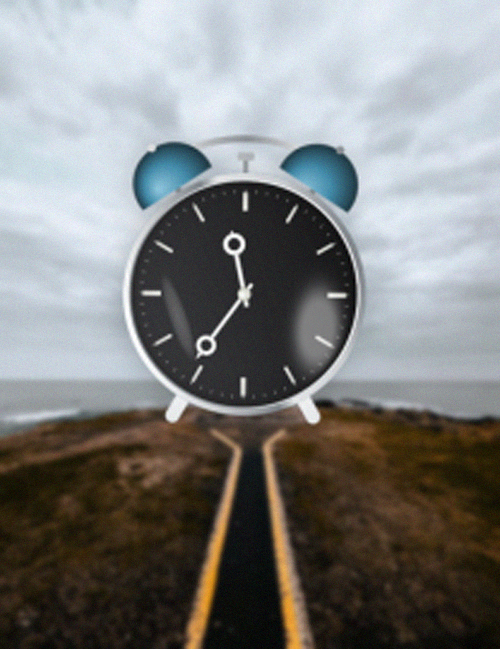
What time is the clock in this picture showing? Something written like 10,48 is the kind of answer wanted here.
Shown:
11,36
